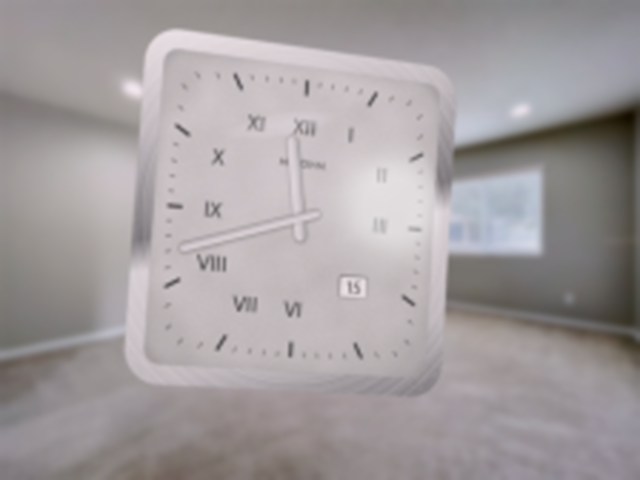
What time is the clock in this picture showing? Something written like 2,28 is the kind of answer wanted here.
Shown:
11,42
